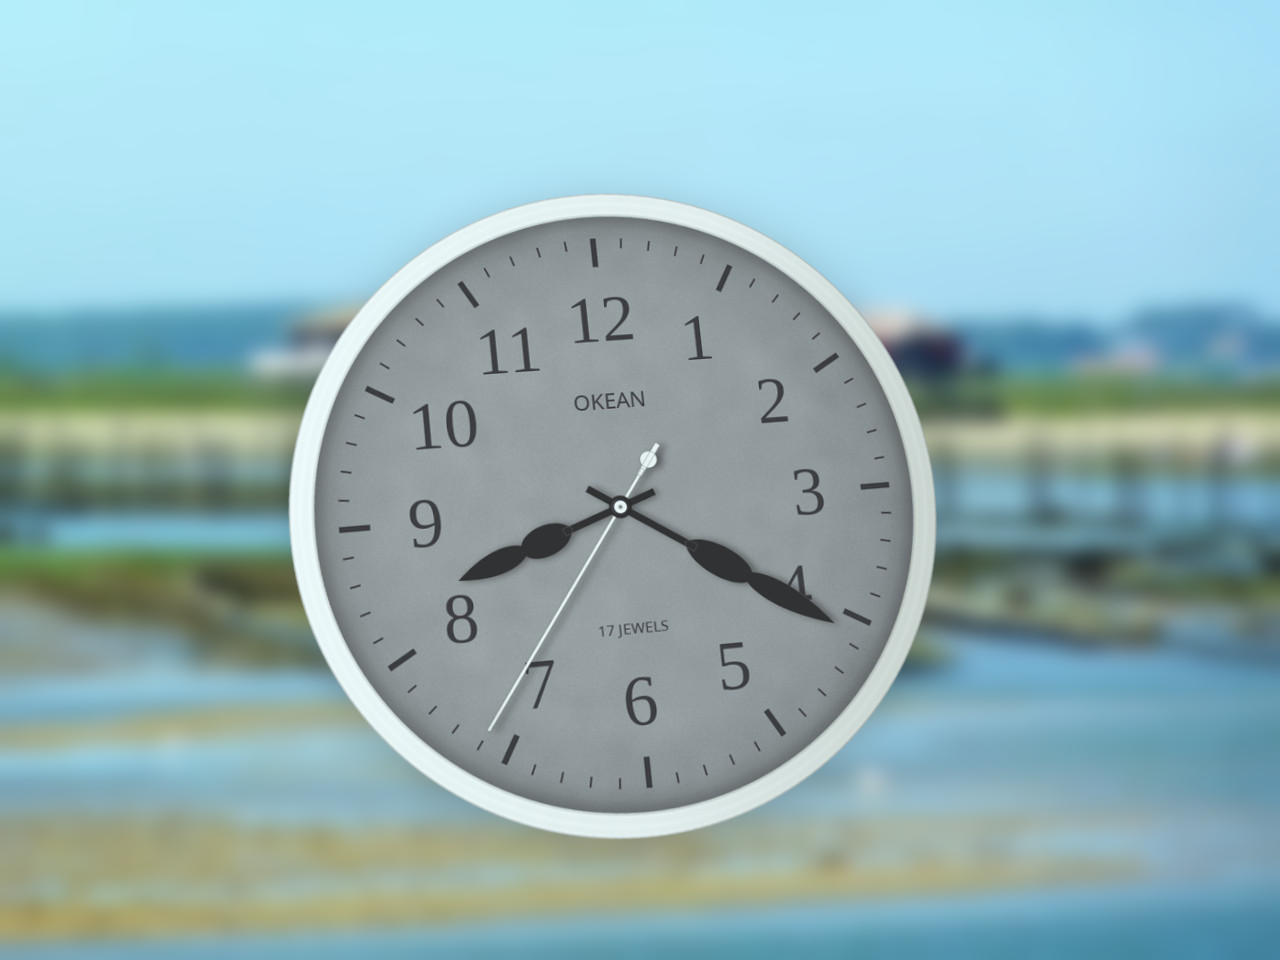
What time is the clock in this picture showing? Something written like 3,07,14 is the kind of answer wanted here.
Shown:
8,20,36
